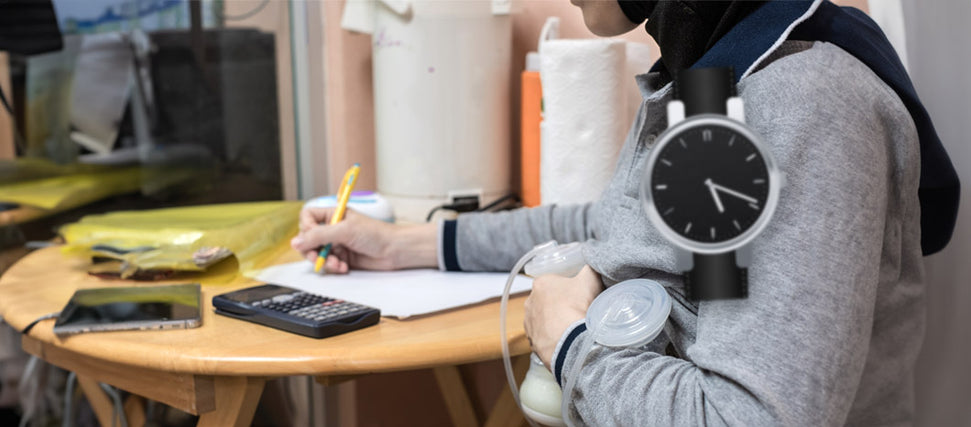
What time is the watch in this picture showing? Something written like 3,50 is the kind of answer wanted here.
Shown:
5,19
